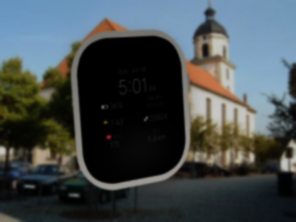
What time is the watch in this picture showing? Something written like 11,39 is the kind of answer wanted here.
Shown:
5,01
